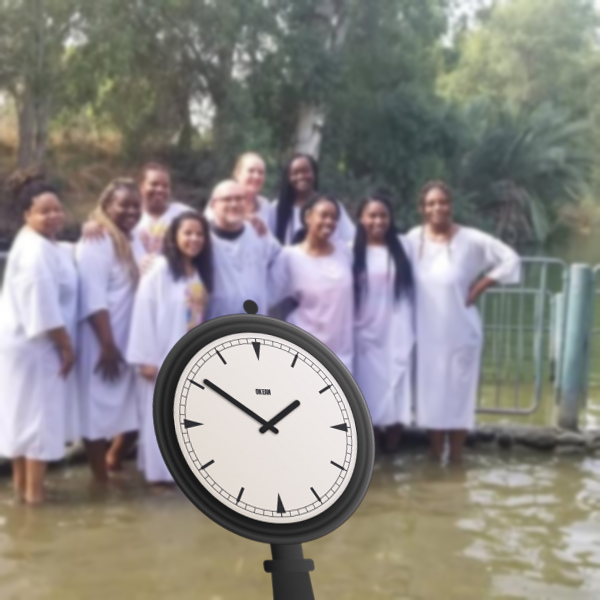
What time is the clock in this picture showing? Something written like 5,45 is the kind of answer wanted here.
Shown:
1,51
